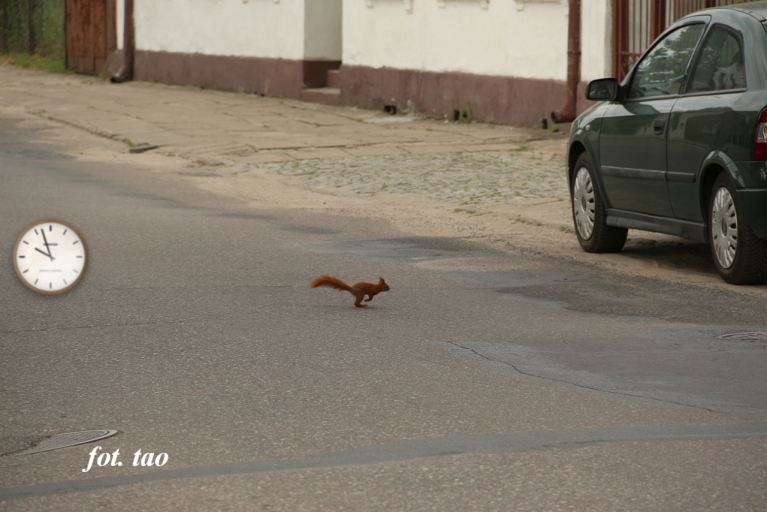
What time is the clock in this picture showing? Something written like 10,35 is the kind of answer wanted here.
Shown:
9,57
